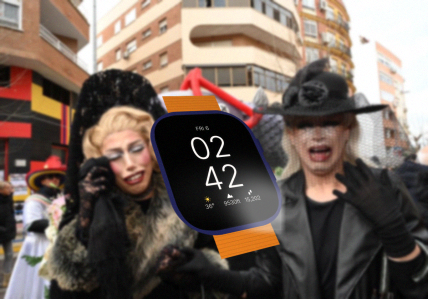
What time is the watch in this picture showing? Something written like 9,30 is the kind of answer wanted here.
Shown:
2,42
